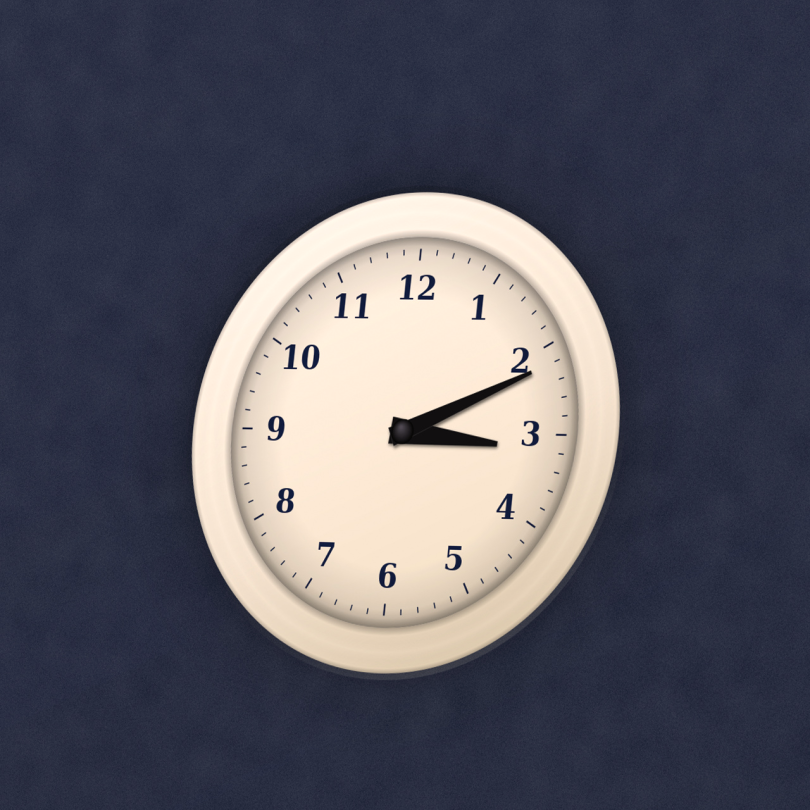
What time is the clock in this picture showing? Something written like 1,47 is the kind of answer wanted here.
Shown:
3,11
